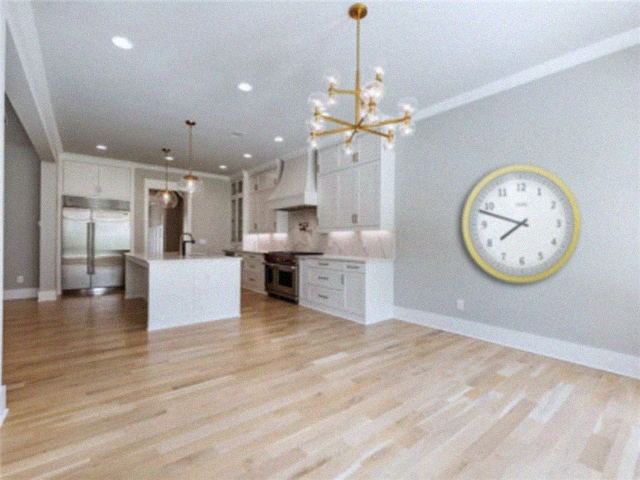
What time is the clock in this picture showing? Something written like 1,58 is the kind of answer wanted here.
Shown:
7,48
